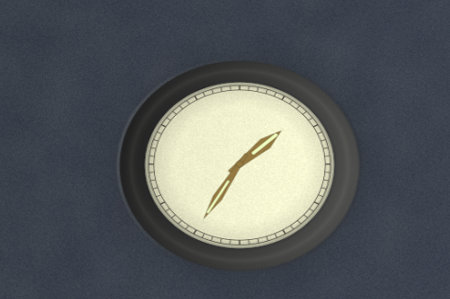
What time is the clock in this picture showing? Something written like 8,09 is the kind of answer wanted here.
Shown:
1,35
